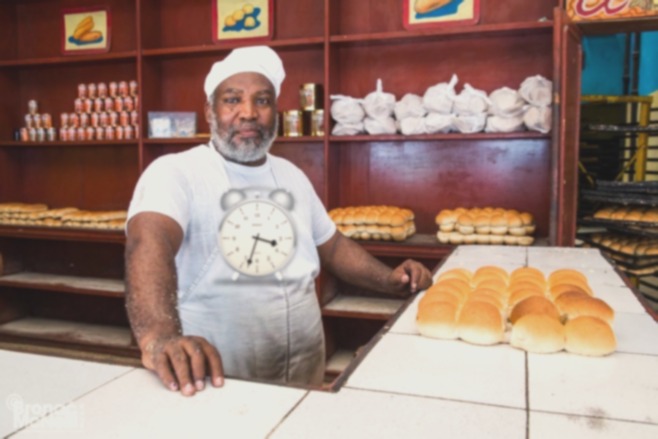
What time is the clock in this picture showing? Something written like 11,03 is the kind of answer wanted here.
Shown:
3,33
